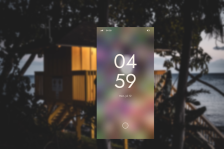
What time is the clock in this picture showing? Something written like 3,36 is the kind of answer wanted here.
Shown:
4,59
